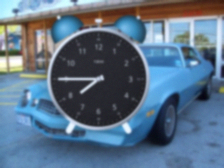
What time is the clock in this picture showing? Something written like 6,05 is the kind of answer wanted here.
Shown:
7,45
